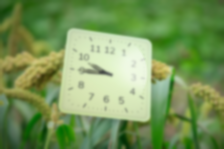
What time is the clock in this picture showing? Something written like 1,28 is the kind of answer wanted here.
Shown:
9,45
